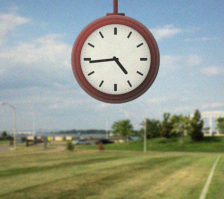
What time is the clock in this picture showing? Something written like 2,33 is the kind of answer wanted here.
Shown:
4,44
